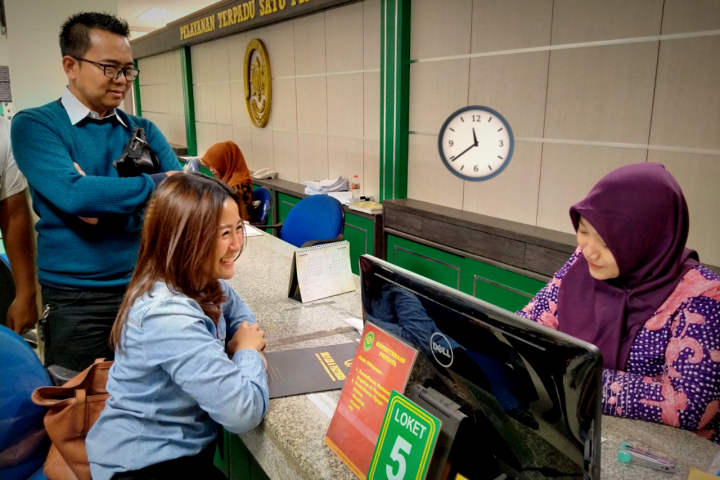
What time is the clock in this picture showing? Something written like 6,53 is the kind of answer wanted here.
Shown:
11,39
